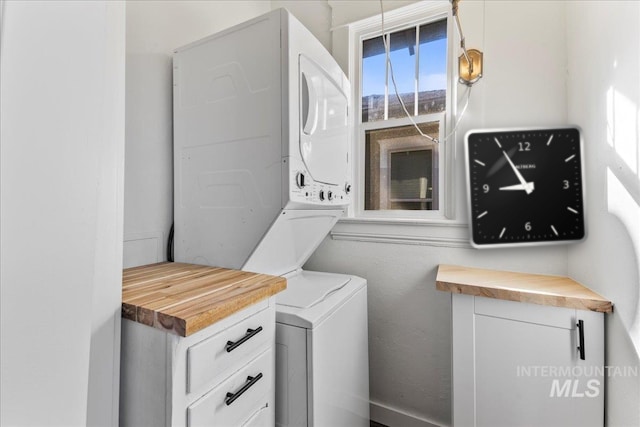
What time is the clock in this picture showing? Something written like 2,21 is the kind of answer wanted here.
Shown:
8,55
